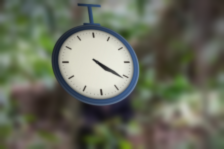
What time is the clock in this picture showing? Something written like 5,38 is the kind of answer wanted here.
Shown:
4,21
